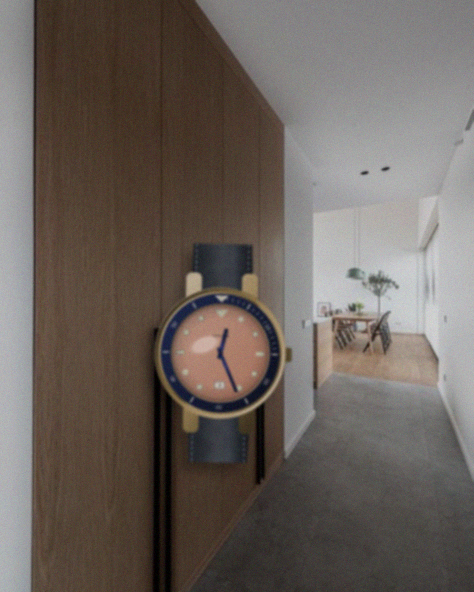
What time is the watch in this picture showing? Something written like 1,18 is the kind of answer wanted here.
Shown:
12,26
